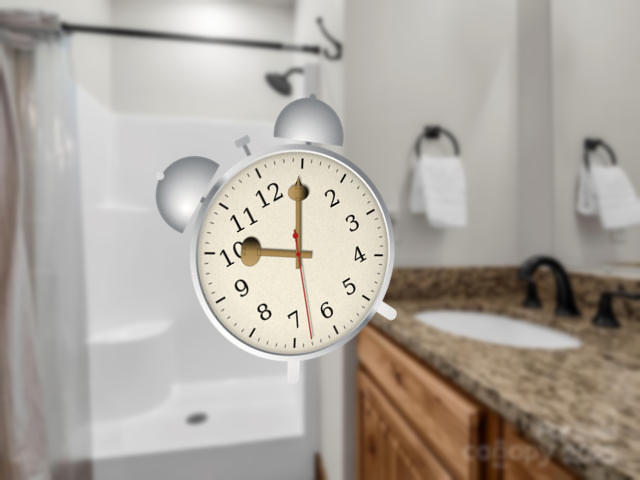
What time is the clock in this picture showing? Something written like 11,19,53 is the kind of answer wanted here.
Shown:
10,04,33
